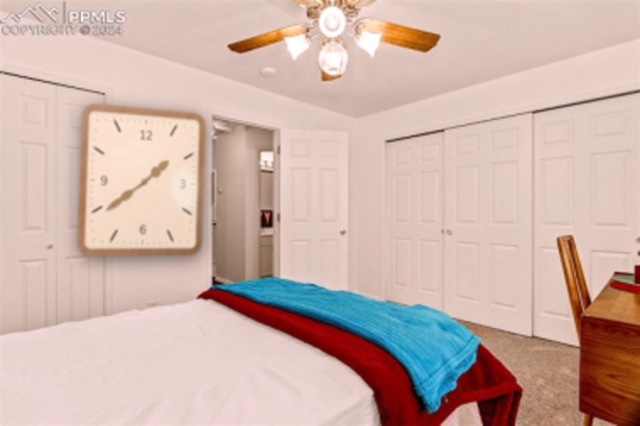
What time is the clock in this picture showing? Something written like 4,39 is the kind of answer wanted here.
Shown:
1,39
